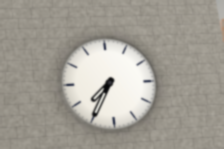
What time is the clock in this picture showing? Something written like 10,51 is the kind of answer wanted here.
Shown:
7,35
